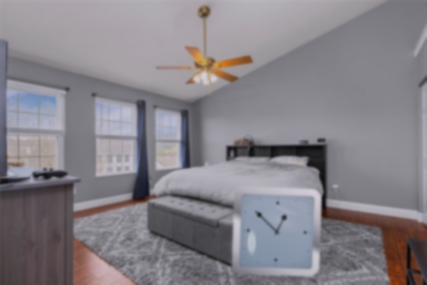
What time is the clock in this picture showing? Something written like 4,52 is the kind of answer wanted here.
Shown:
12,52
